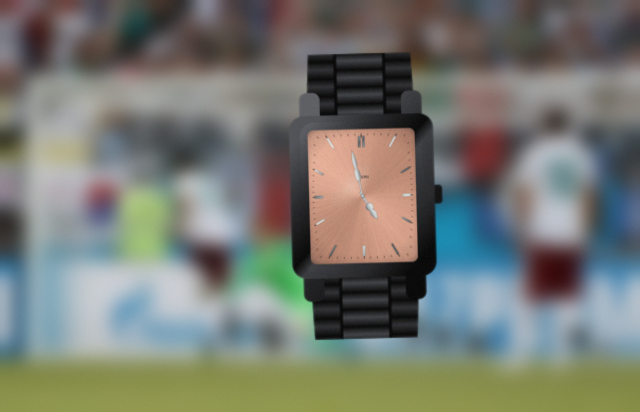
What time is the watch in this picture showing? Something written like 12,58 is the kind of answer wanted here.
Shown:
4,58
